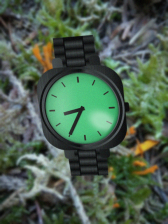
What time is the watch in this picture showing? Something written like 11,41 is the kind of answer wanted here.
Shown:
8,35
